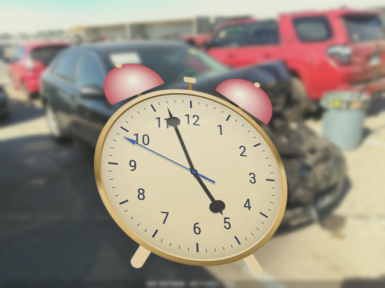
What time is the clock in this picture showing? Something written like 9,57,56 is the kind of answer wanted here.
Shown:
4,56,49
